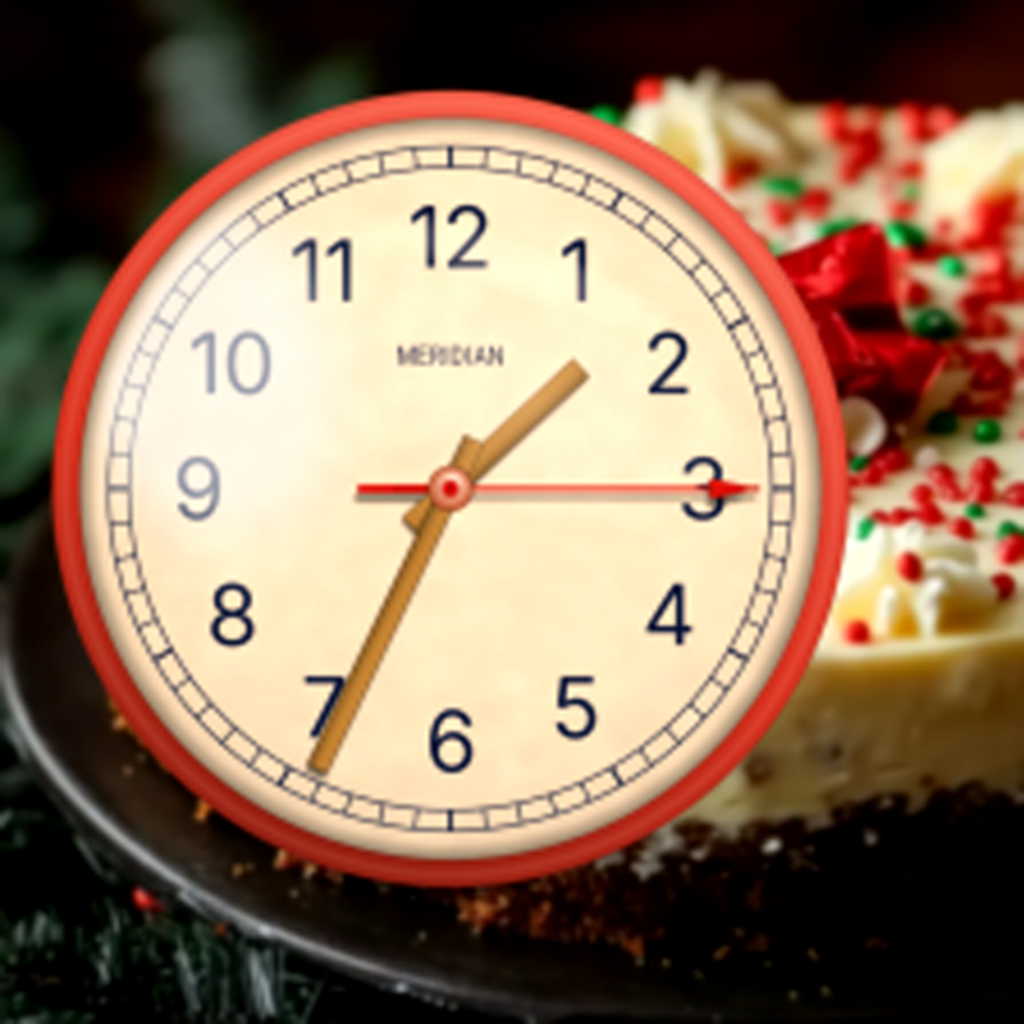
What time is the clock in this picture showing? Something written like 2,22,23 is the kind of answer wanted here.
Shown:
1,34,15
